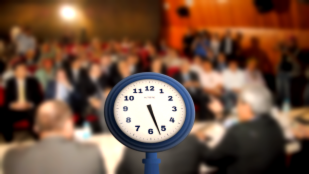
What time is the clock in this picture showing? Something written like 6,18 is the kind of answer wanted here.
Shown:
5,27
